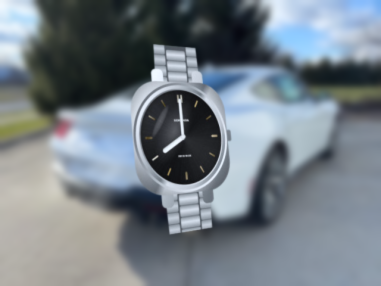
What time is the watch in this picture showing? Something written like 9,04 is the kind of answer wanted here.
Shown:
8,00
